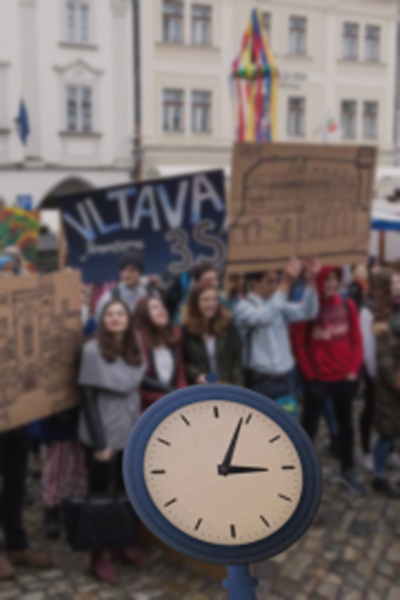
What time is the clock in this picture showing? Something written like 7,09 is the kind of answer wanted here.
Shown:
3,04
